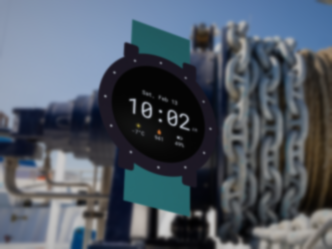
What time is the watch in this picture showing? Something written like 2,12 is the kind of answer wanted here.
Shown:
10,02
